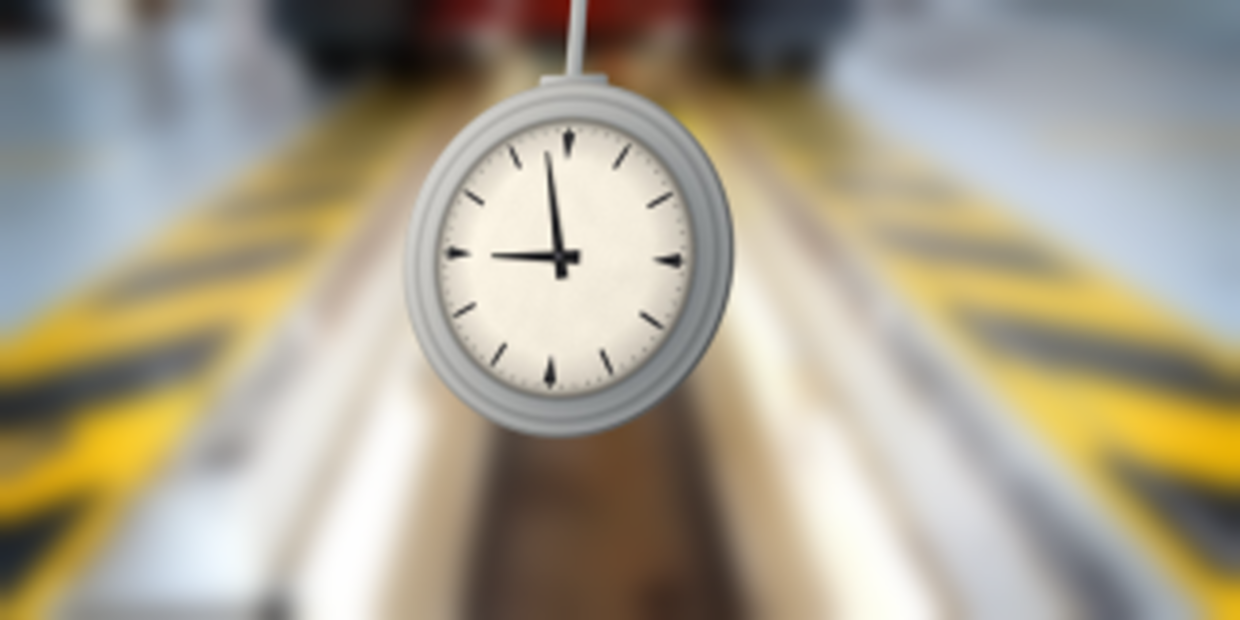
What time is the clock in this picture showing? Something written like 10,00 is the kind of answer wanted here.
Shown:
8,58
